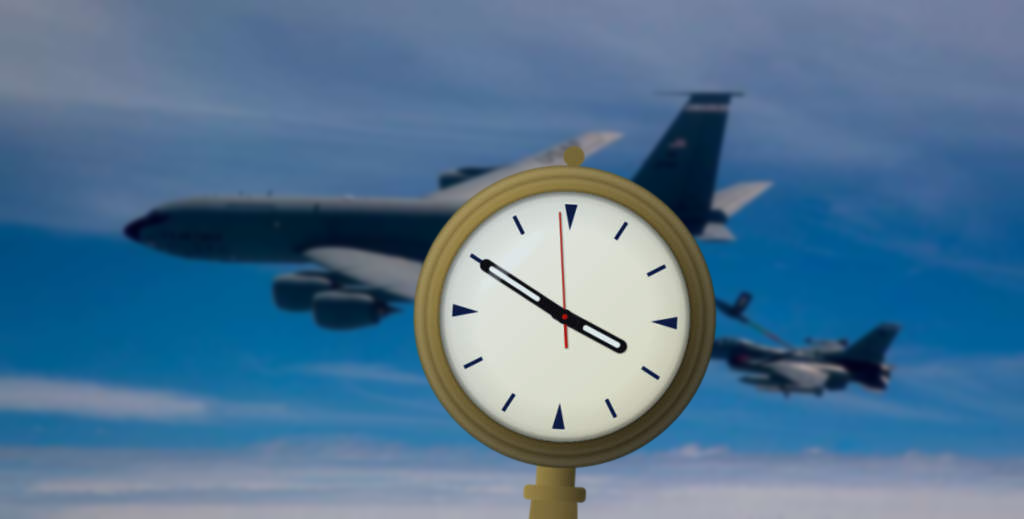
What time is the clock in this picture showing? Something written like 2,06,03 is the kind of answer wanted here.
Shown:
3,49,59
